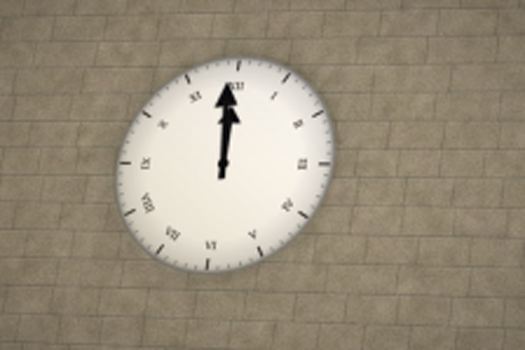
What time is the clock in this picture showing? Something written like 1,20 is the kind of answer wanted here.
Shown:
11,59
